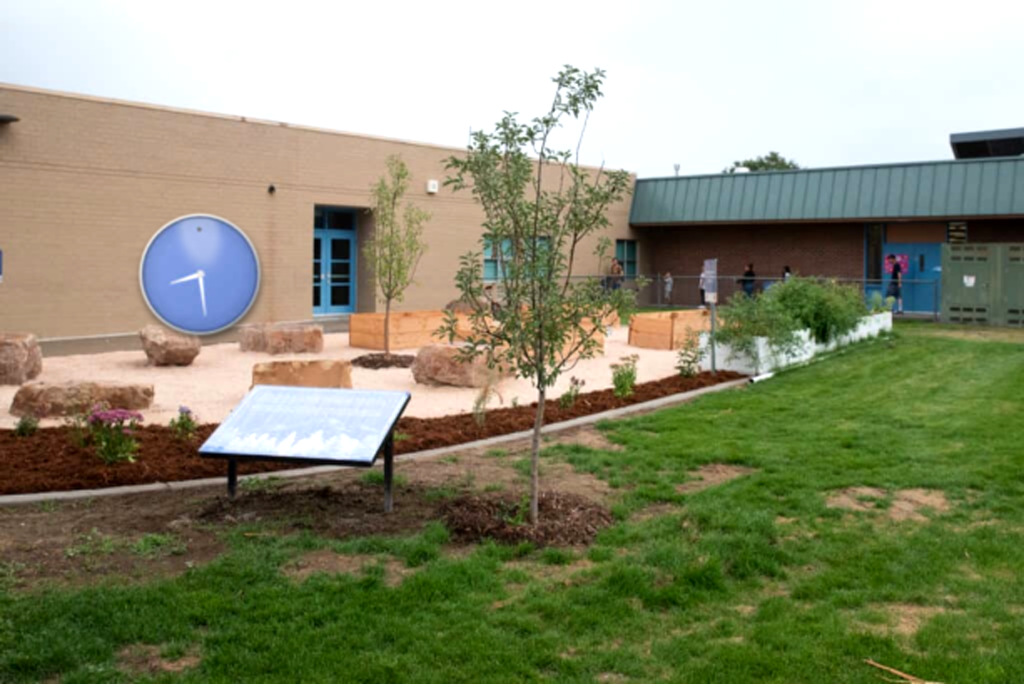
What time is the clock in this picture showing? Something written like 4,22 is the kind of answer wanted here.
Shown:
8,29
